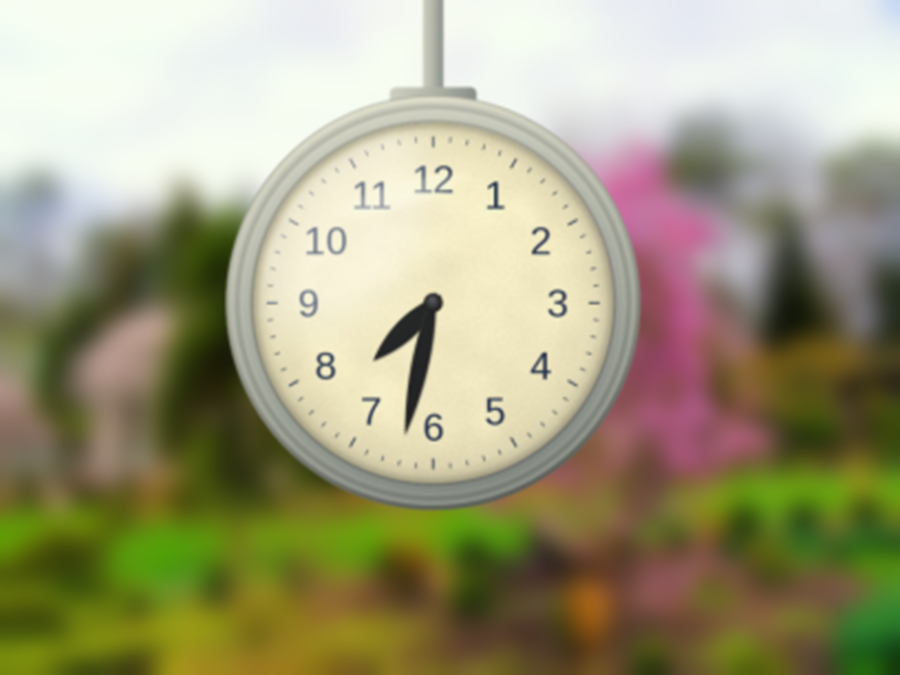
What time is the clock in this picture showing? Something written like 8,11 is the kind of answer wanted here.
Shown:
7,32
